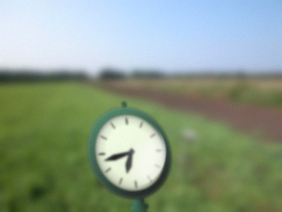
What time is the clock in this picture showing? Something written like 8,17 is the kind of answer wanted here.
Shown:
6,43
